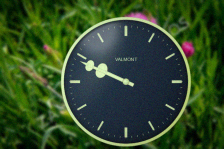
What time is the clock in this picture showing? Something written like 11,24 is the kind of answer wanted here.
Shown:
9,49
